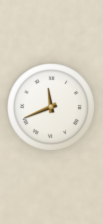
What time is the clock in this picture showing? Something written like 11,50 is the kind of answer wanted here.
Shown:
11,41
